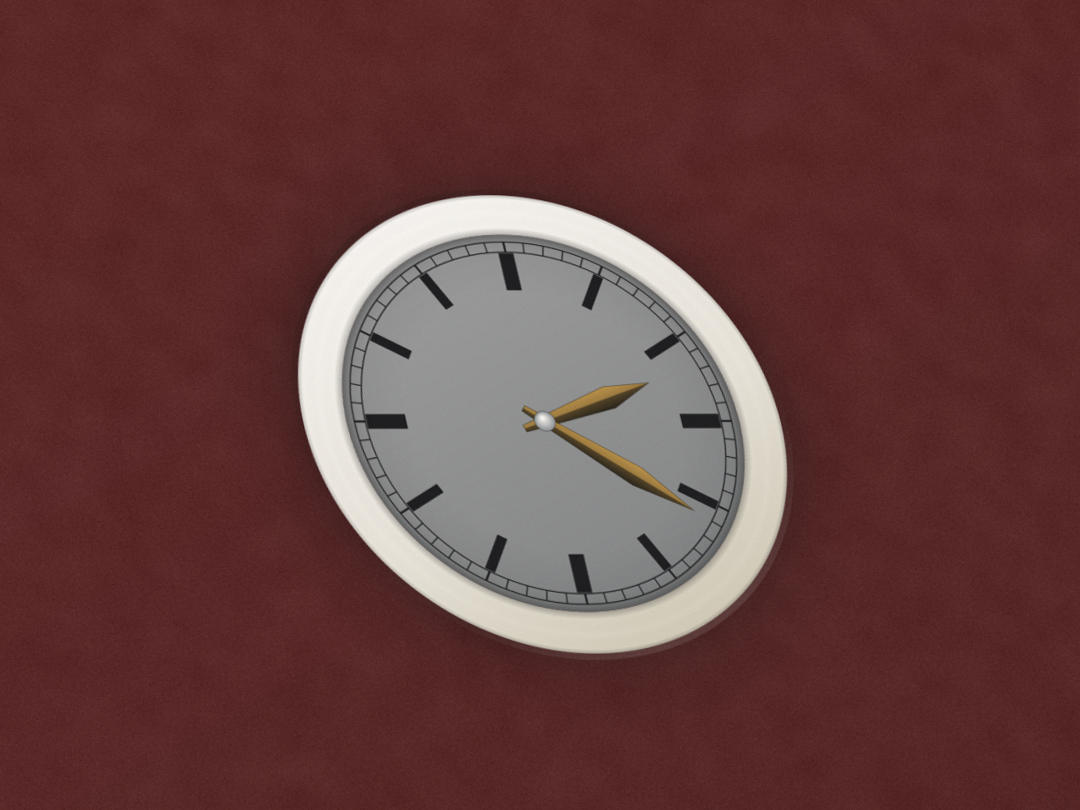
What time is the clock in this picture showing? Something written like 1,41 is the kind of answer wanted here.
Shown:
2,21
